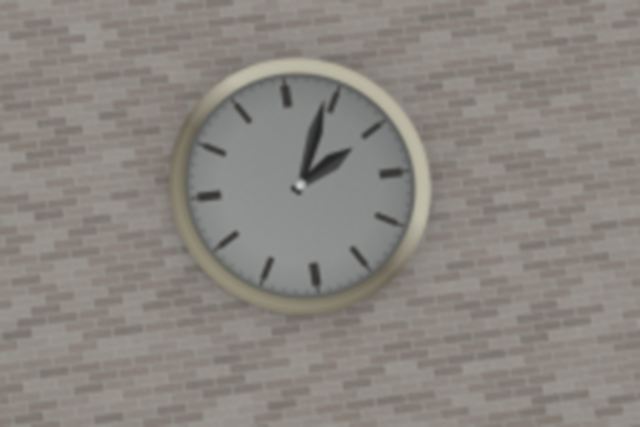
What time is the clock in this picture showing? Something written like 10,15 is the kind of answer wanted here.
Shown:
2,04
